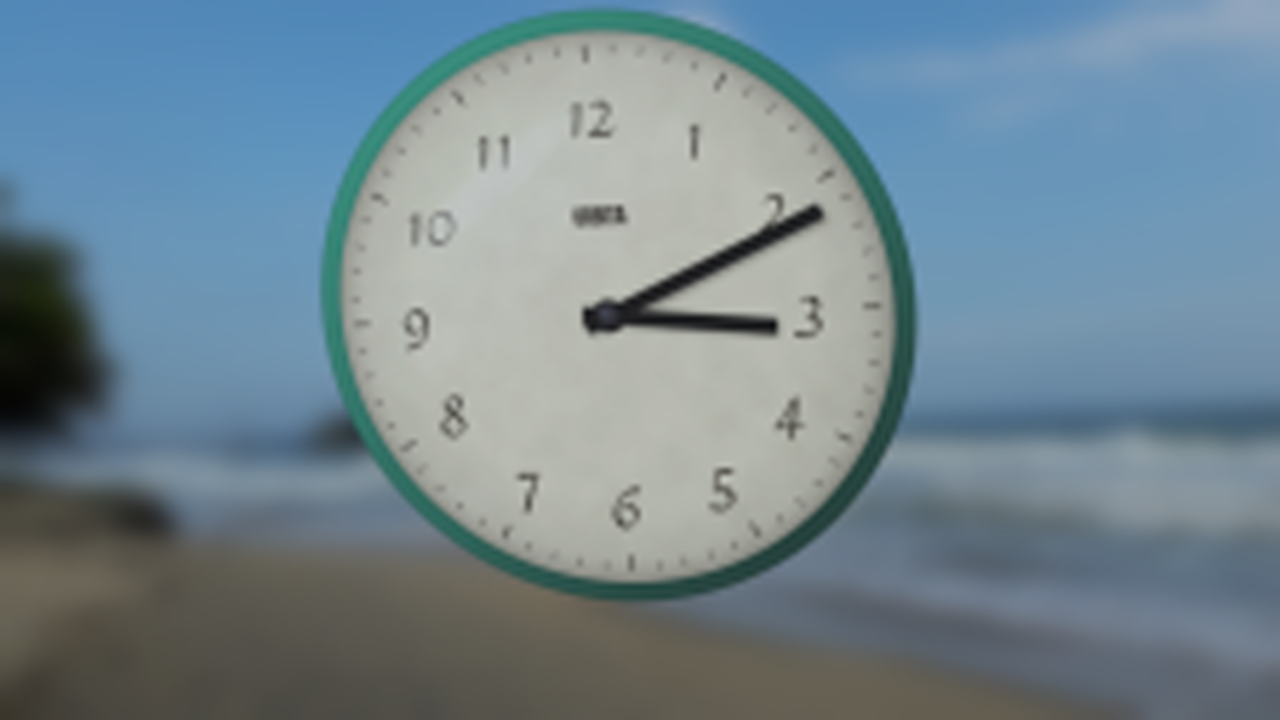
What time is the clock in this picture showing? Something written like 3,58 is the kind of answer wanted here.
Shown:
3,11
